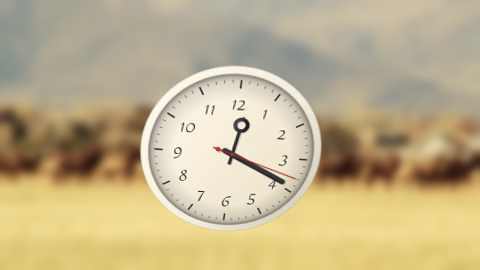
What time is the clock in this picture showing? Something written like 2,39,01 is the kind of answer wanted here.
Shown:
12,19,18
